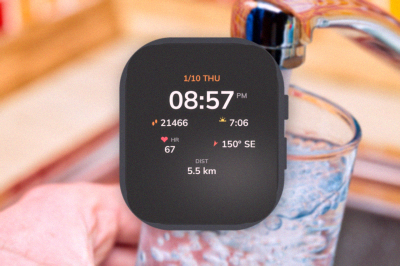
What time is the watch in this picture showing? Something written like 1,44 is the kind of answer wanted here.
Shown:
8,57
